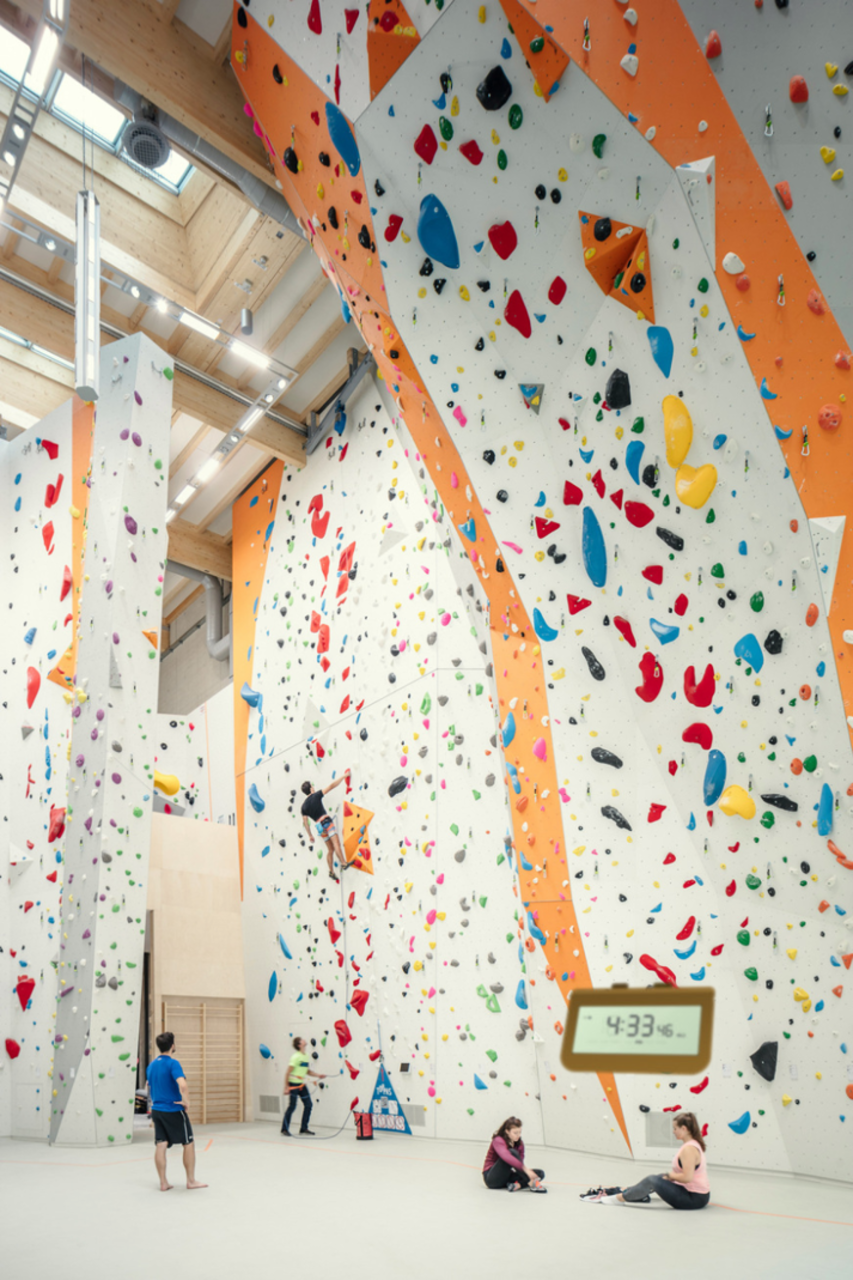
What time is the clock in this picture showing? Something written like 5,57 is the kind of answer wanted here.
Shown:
4,33
